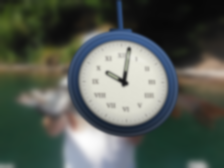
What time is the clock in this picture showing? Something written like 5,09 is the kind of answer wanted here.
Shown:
10,02
